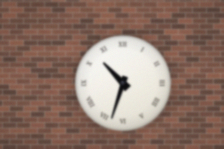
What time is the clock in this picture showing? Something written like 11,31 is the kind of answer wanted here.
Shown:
10,33
